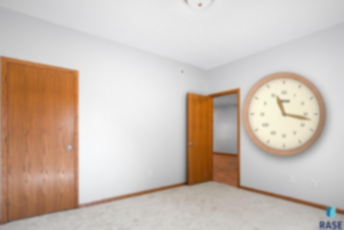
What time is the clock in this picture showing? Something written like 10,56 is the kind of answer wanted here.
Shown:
11,17
